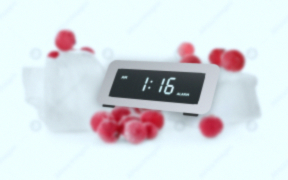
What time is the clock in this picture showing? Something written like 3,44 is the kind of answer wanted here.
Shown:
1,16
